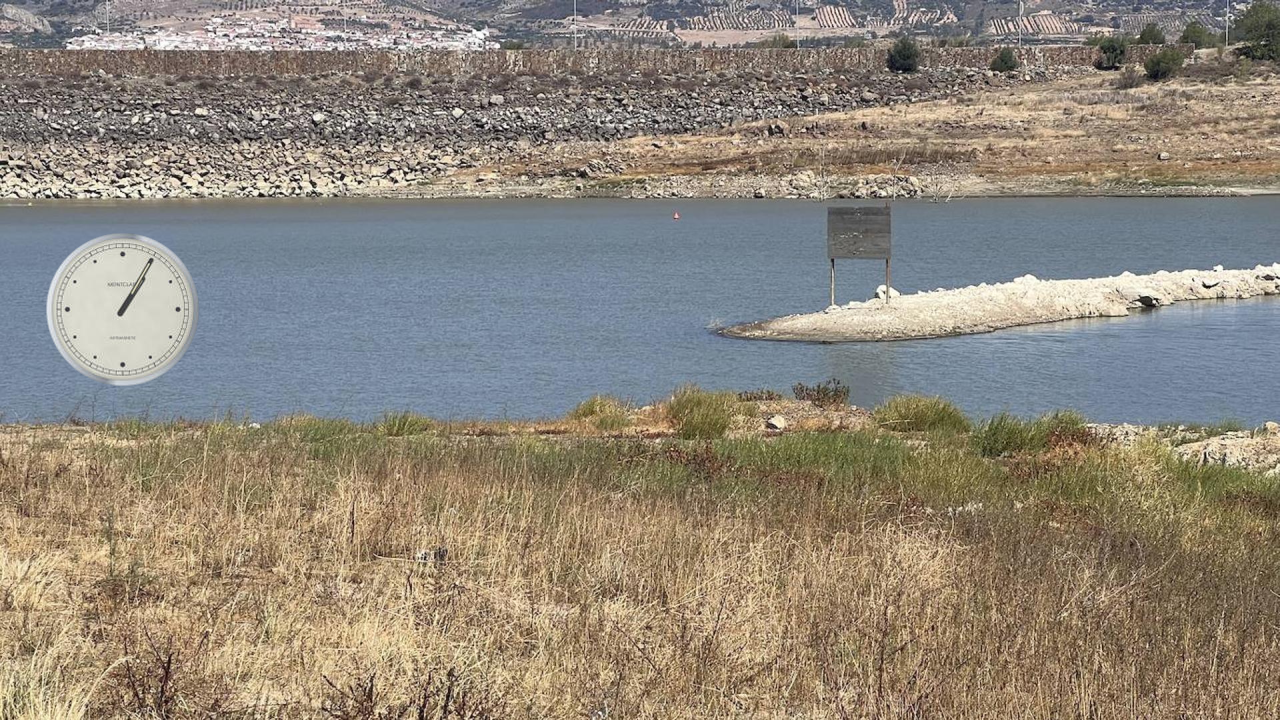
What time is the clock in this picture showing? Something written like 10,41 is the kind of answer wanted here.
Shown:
1,05
